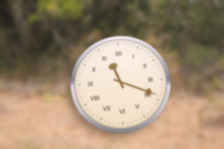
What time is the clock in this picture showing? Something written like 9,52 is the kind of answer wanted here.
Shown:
11,19
